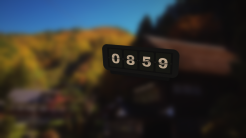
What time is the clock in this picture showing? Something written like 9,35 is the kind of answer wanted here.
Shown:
8,59
